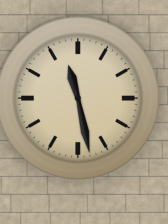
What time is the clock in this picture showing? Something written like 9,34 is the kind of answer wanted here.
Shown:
11,28
